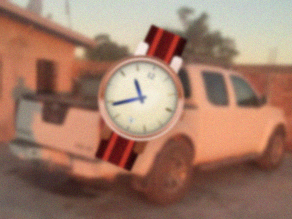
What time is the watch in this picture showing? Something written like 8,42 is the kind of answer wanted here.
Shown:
10,39
